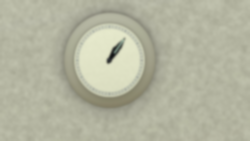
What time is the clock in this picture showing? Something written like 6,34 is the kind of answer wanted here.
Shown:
1,06
